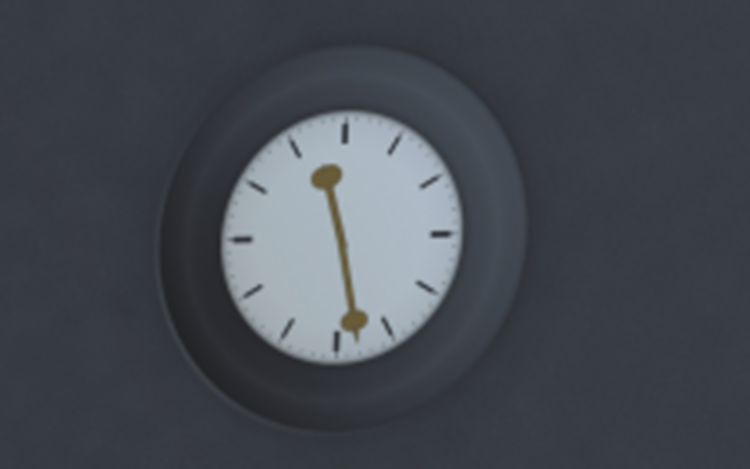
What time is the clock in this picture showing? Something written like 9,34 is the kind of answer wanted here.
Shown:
11,28
